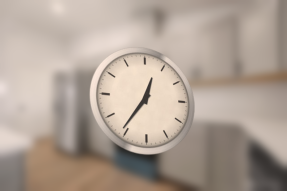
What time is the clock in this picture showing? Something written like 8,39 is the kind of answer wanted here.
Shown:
12,36
